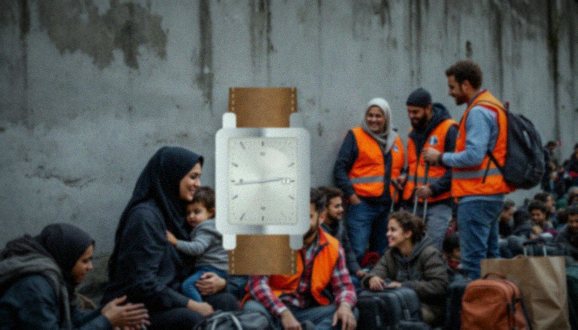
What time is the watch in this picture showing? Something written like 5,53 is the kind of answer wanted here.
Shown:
2,44
